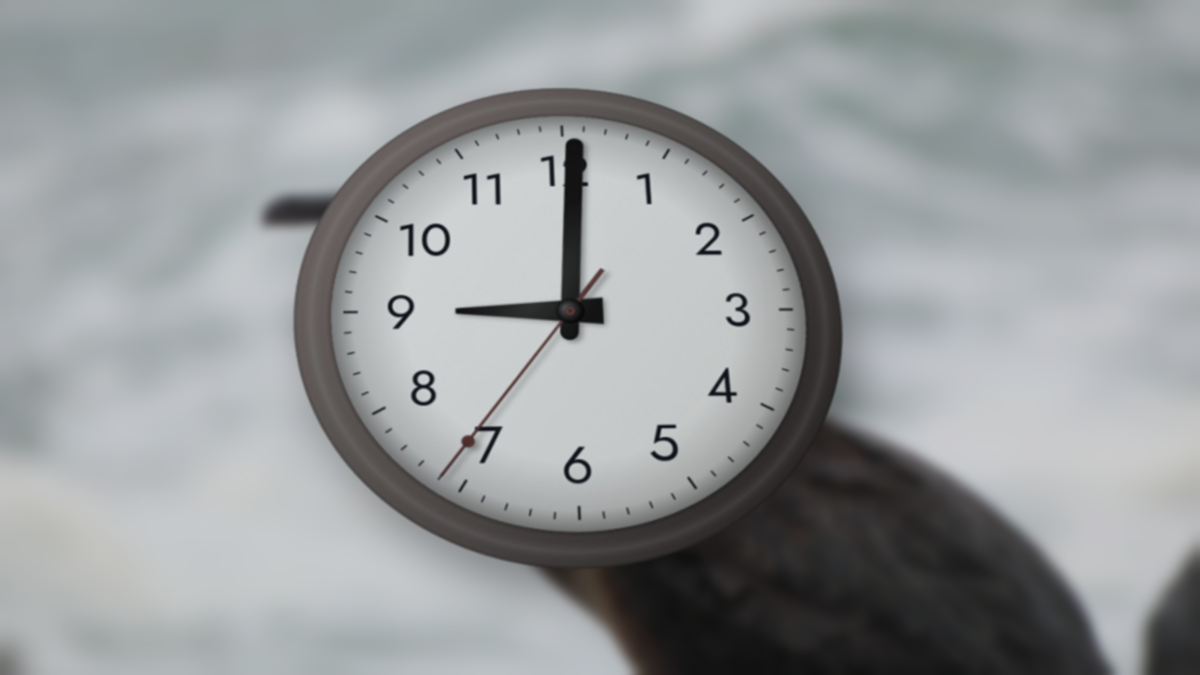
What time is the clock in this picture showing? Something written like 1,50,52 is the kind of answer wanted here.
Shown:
9,00,36
